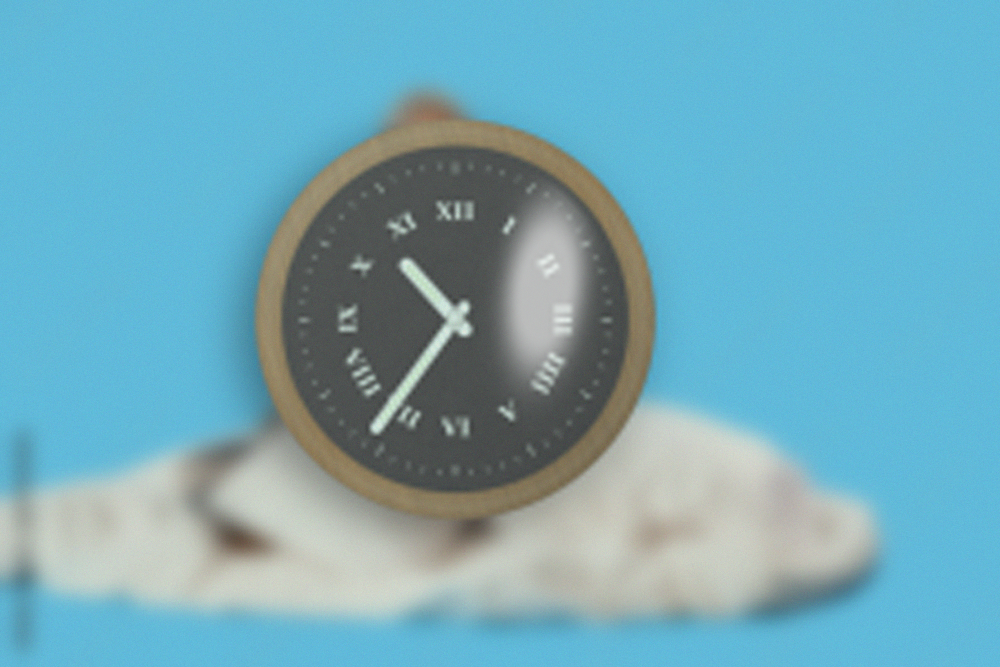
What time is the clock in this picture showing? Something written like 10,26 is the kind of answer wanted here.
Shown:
10,36
